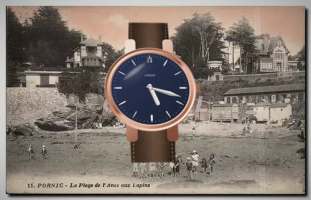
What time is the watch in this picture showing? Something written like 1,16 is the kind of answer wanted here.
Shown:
5,18
